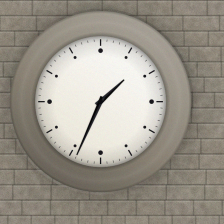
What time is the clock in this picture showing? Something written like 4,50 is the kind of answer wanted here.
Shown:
1,34
